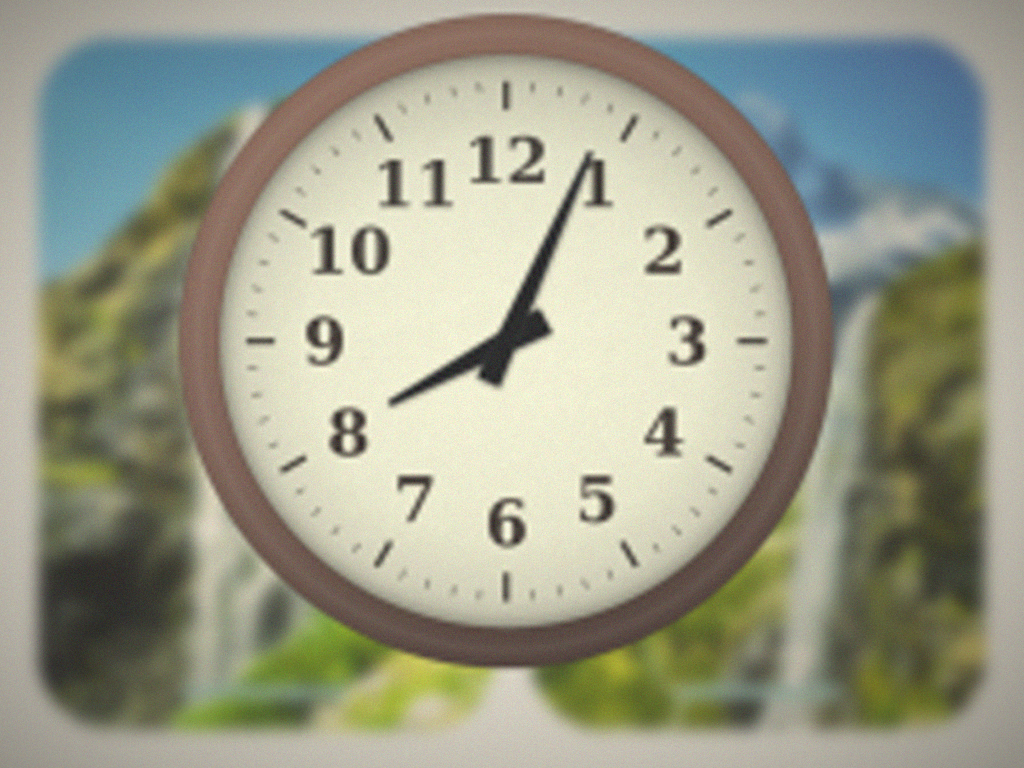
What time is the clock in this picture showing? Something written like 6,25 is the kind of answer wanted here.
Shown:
8,04
